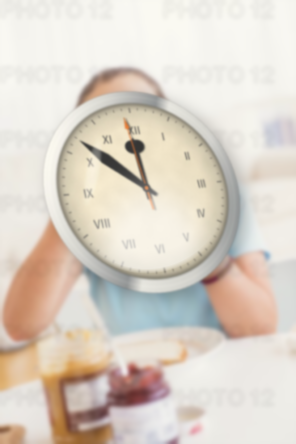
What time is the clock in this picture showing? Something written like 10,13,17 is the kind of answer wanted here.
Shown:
11,51,59
